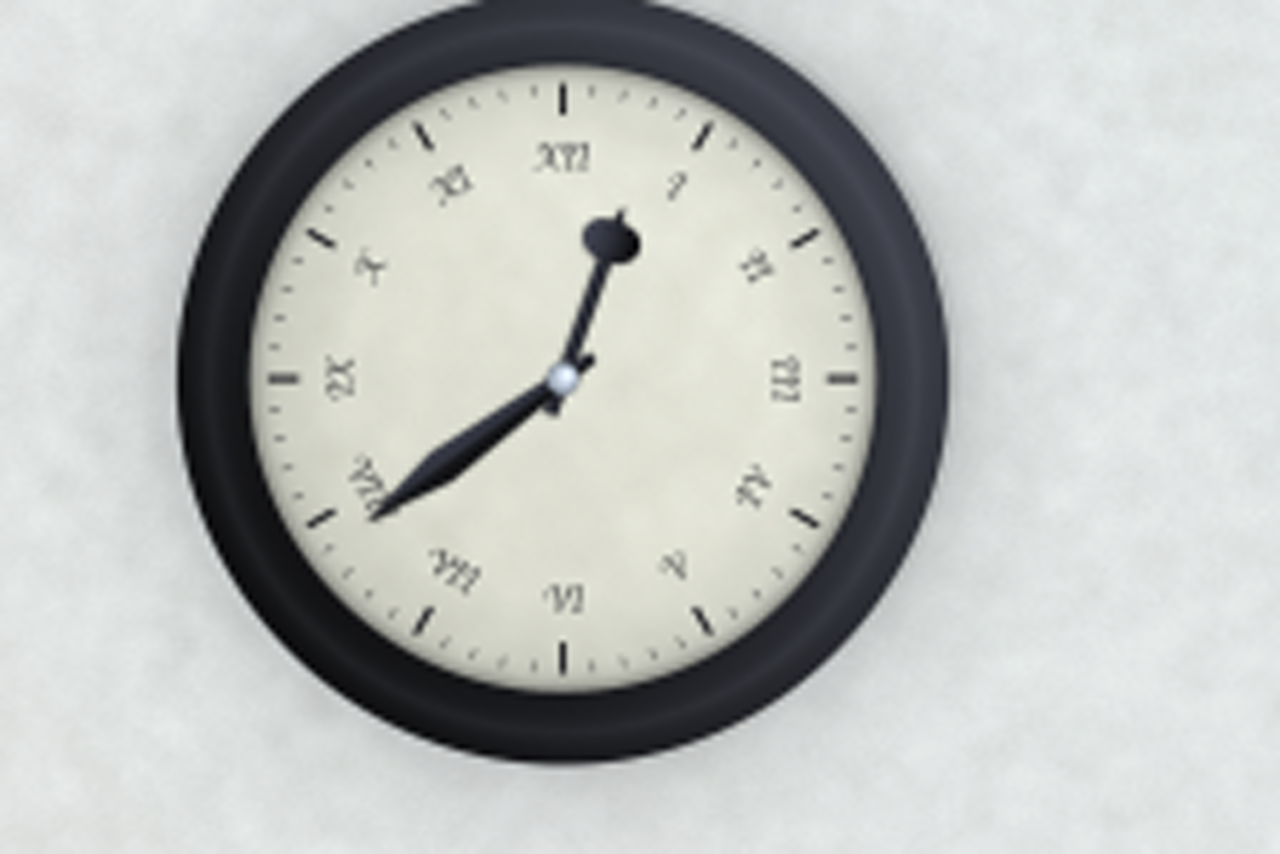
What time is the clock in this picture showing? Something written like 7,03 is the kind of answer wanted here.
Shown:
12,39
